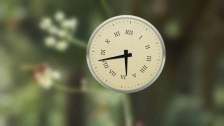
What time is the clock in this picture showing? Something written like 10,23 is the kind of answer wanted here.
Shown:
5,42
